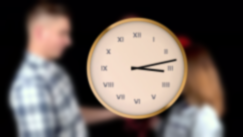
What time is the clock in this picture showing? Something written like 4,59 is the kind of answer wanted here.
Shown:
3,13
